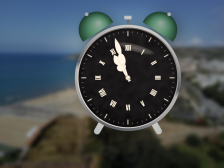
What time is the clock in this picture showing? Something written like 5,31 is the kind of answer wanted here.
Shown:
10,57
